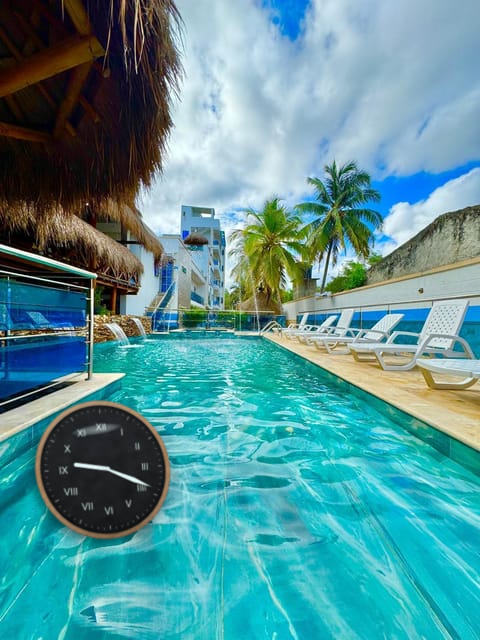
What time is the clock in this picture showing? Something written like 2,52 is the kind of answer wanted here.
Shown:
9,19
